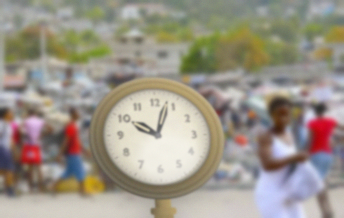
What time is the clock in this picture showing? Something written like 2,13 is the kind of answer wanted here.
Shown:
10,03
